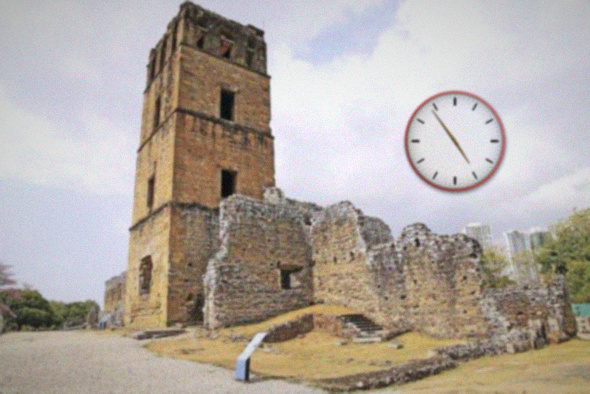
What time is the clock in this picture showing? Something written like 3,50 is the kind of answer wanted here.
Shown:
4,54
